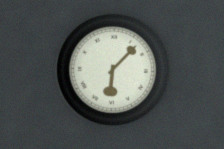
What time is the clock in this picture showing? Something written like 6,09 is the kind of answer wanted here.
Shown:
6,07
